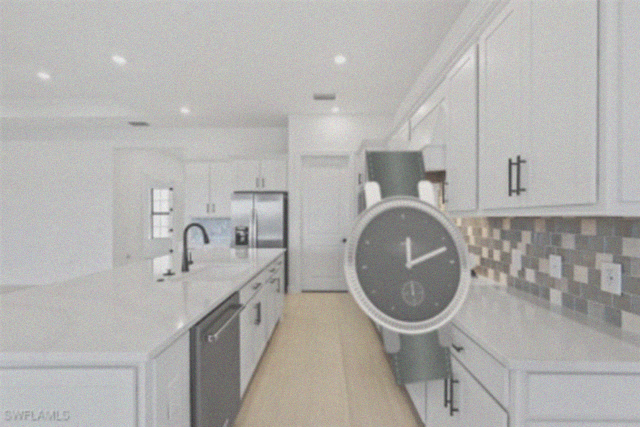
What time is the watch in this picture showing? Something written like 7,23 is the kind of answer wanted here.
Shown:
12,12
